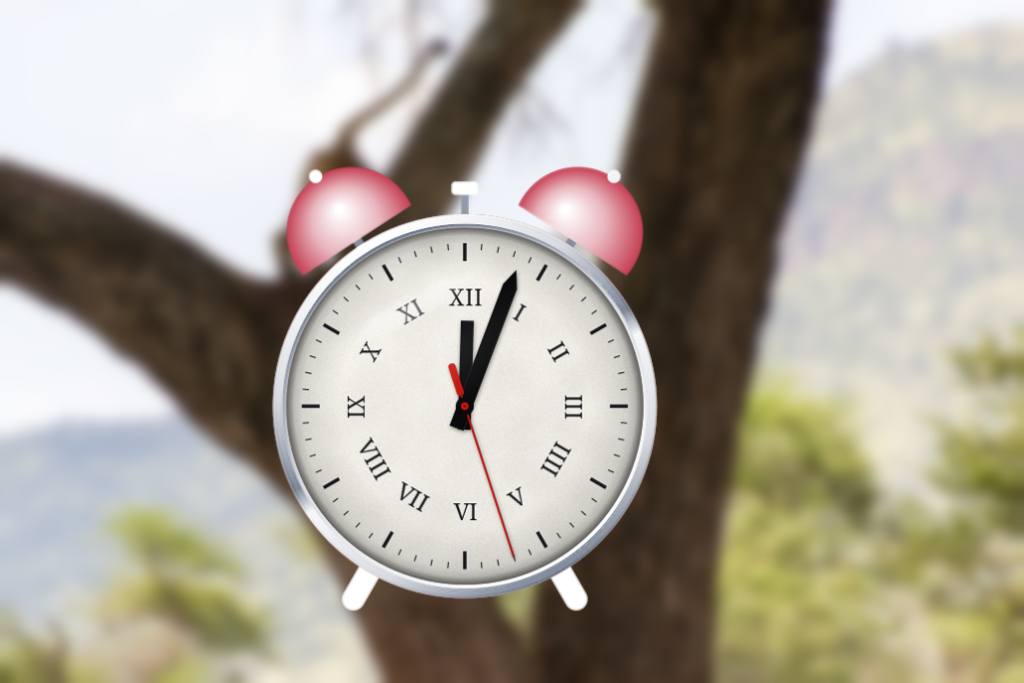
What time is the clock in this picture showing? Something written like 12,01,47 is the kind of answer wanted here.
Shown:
12,03,27
